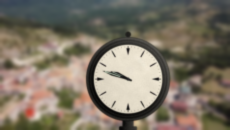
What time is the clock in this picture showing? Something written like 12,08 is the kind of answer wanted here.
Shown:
9,48
